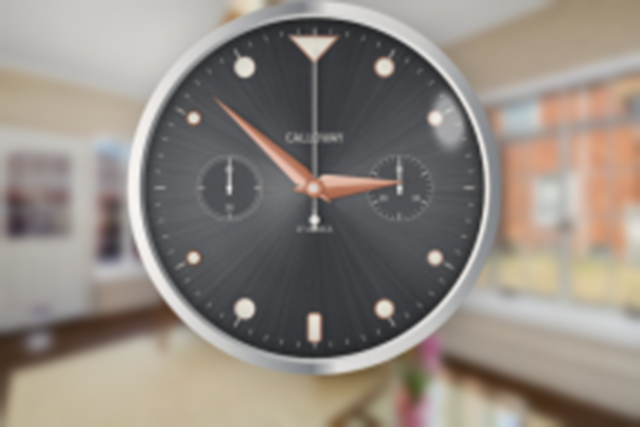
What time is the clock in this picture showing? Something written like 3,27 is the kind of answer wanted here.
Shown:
2,52
